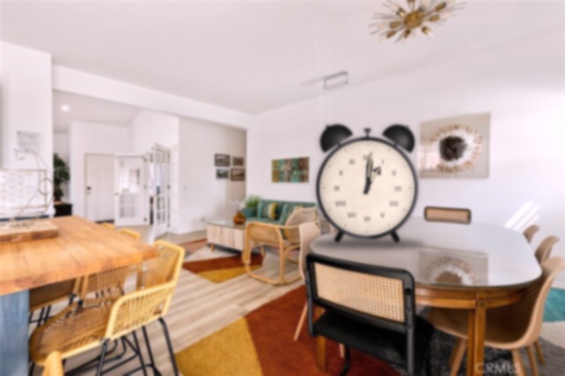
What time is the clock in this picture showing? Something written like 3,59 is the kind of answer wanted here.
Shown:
1,01
